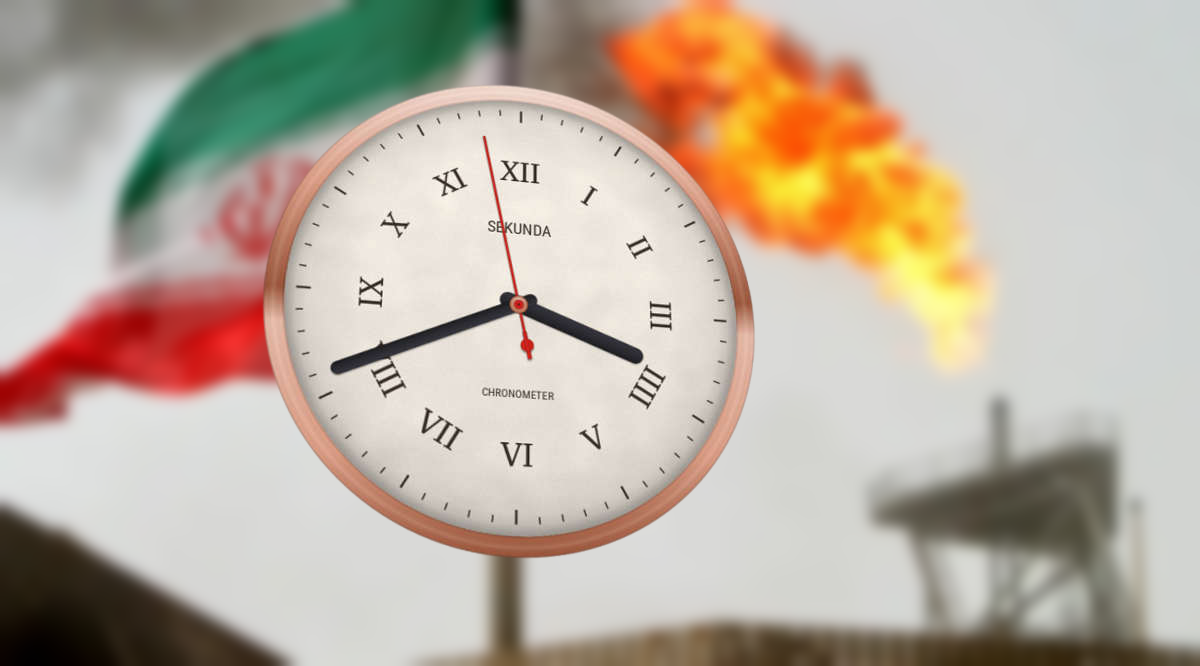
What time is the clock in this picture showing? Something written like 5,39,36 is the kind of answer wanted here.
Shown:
3,40,58
